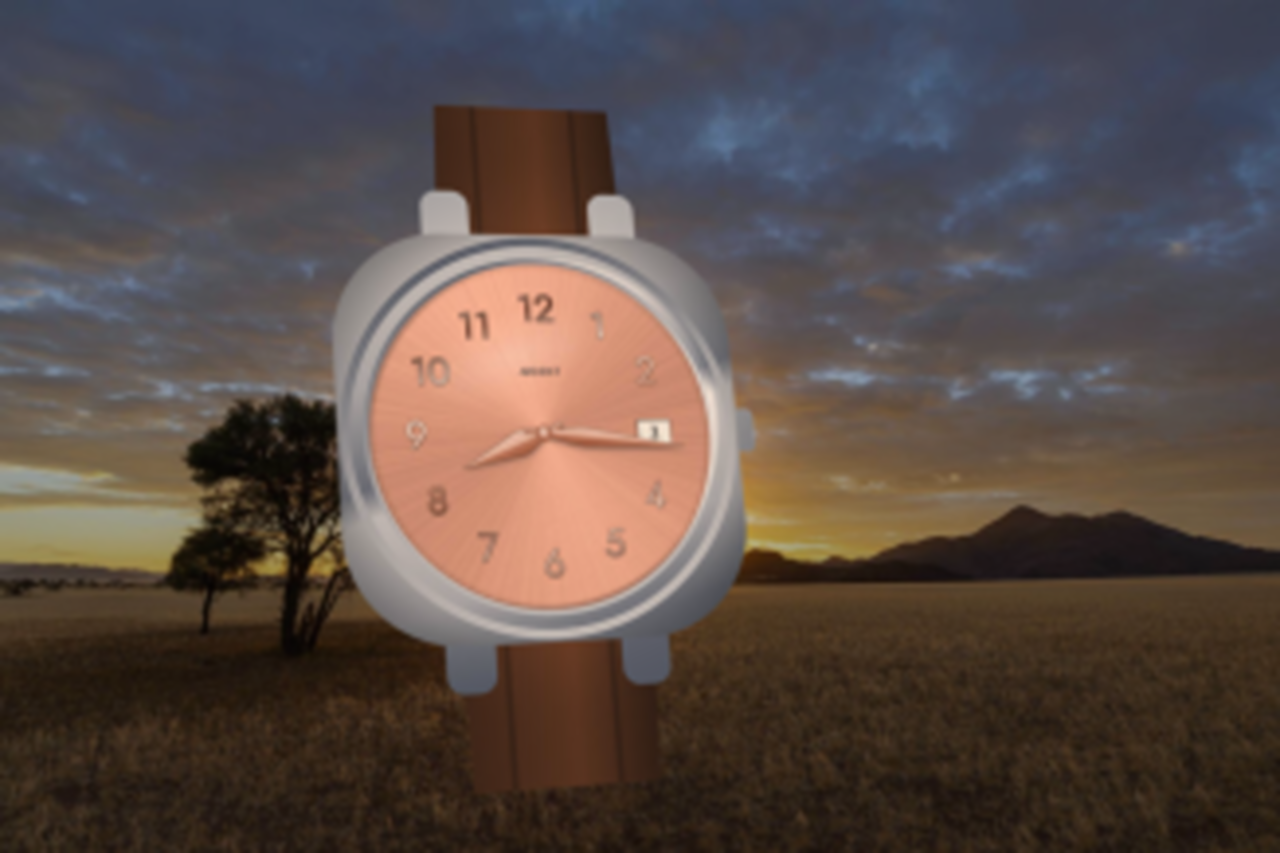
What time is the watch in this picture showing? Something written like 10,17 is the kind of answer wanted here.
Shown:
8,16
